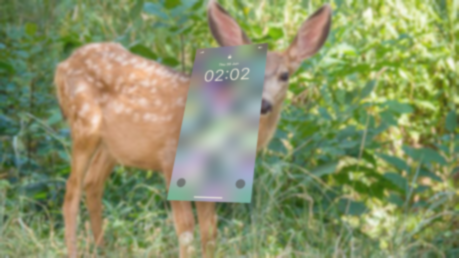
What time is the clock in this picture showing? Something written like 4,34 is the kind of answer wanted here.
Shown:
2,02
